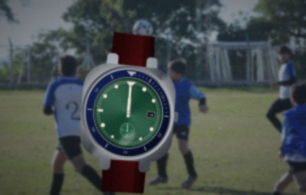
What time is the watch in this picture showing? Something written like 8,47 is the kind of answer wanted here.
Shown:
12,00
